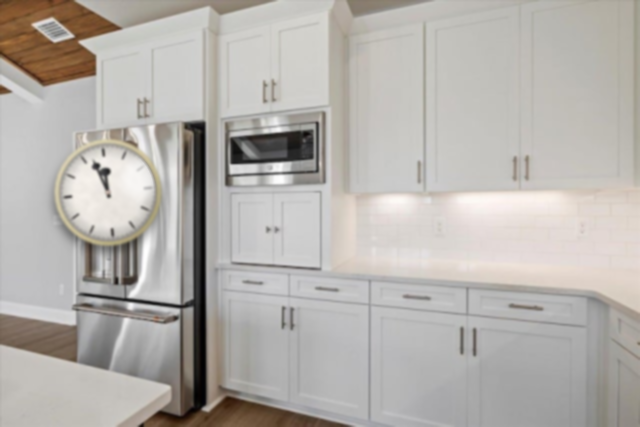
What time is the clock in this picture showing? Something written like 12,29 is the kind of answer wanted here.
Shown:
11,57
